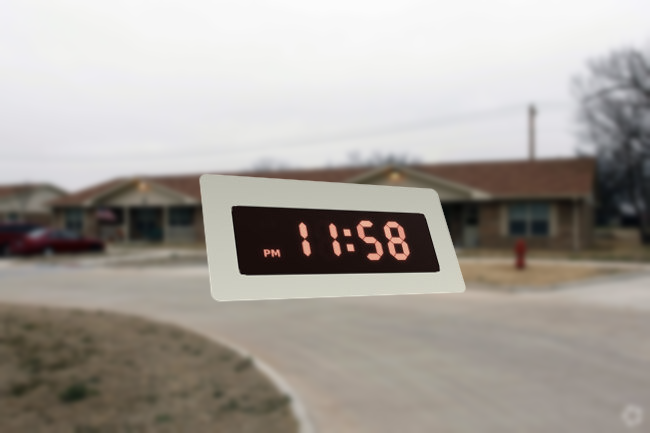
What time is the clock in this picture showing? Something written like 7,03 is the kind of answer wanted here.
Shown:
11,58
